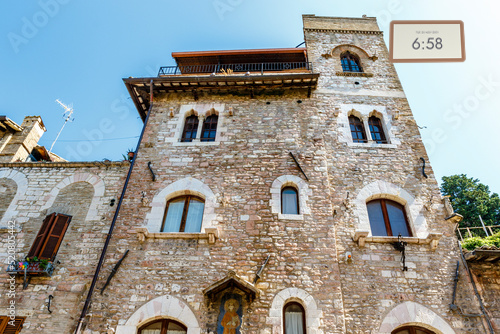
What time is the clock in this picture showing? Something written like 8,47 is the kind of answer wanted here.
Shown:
6,58
